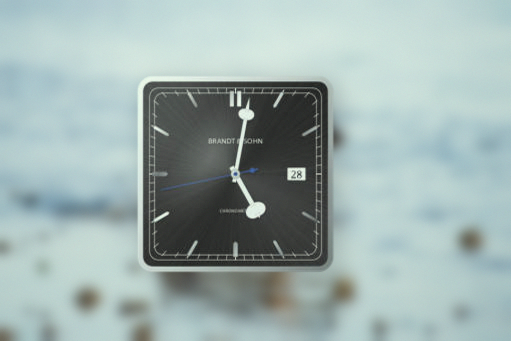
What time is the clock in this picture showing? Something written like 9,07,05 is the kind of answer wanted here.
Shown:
5,01,43
